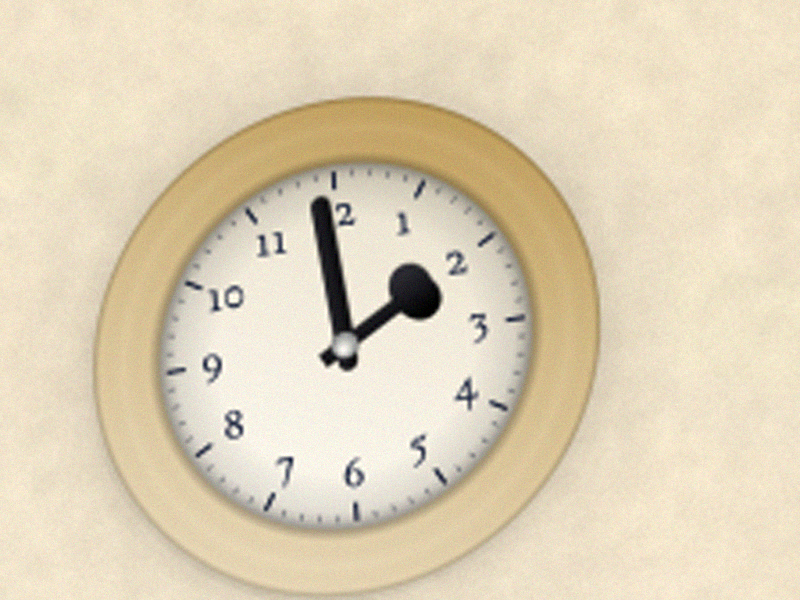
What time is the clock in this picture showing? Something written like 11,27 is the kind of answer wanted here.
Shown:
1,59
